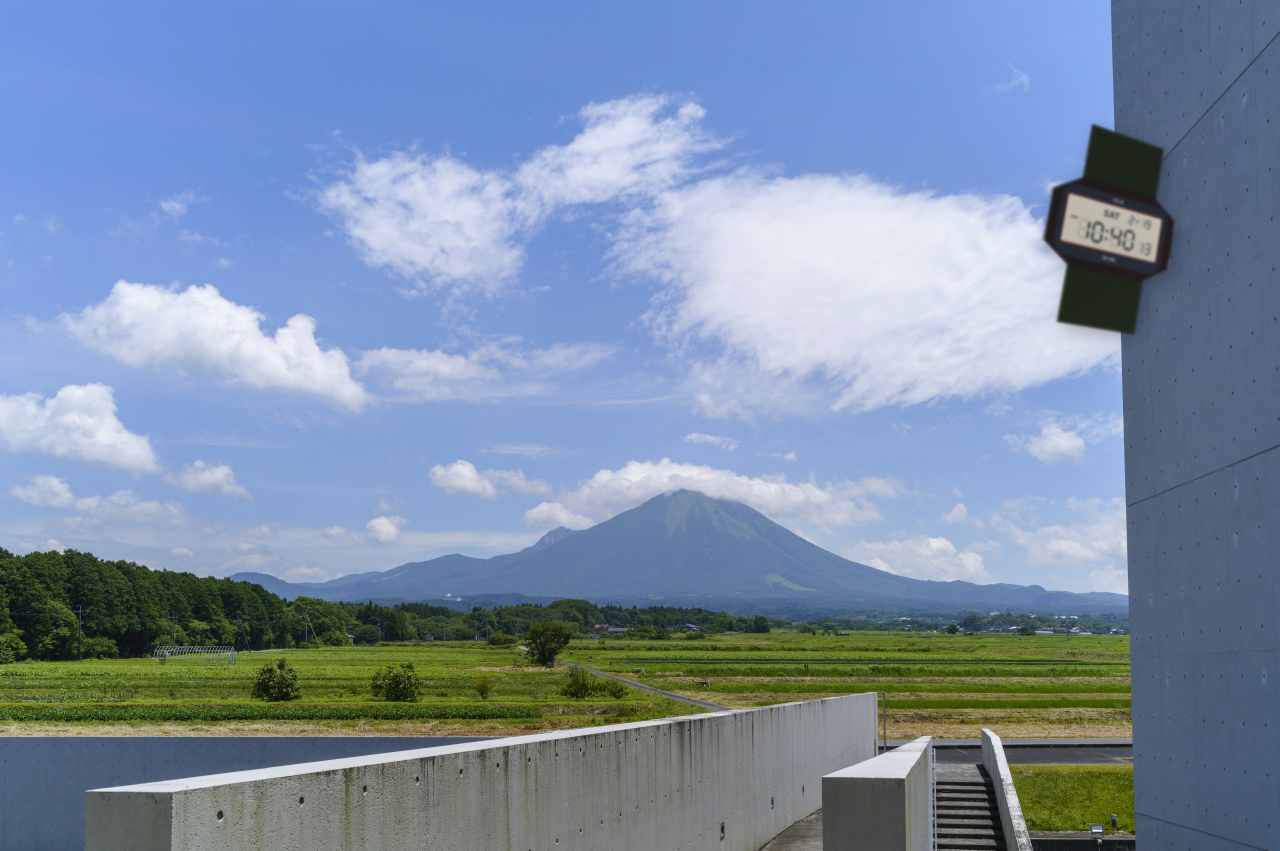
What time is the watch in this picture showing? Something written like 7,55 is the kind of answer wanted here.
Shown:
10,40
